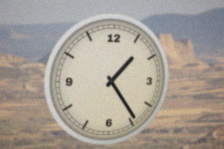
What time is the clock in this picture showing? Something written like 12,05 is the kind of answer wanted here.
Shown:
1,24
